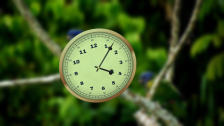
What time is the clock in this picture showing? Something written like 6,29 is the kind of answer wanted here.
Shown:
4,07
